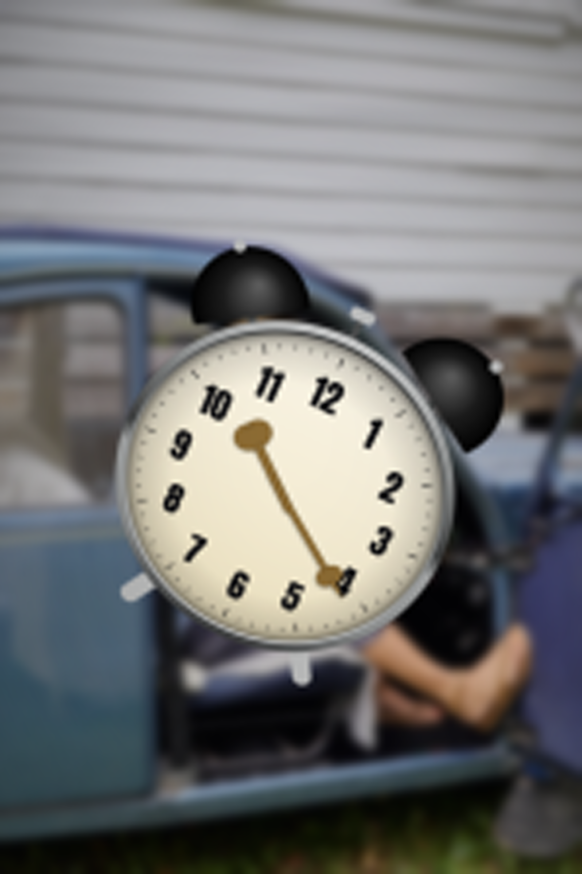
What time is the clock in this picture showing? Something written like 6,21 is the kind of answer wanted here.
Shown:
10,21
